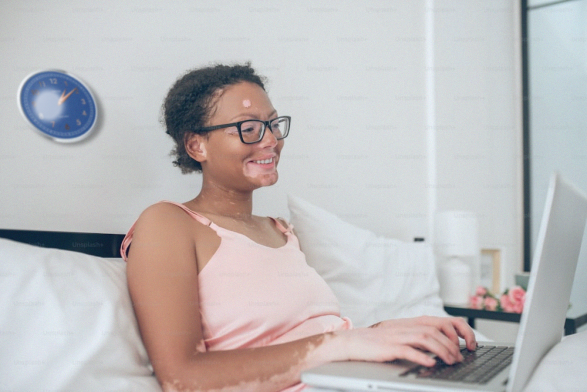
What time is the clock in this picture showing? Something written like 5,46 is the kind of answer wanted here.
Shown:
1,09
